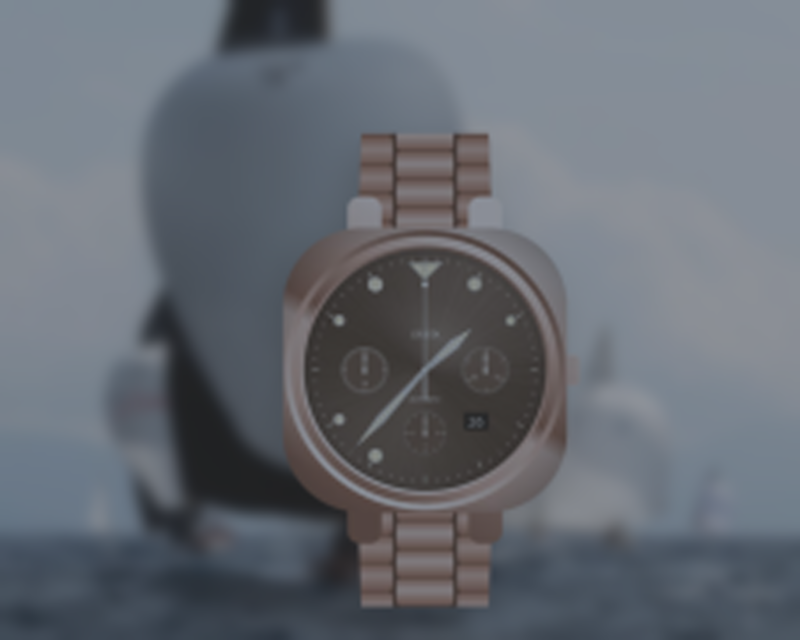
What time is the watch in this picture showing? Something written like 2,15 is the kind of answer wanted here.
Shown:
1,37
